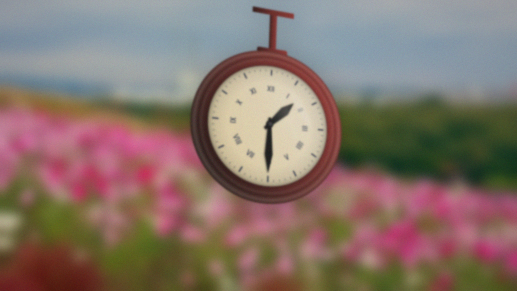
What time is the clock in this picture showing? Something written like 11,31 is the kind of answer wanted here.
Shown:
1,30
